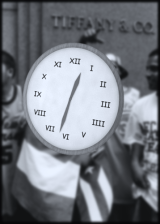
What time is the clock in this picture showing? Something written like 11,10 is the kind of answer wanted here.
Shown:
12,32
